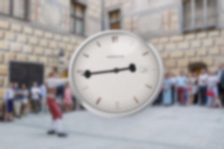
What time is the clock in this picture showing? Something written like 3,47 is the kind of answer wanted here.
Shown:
2,44
